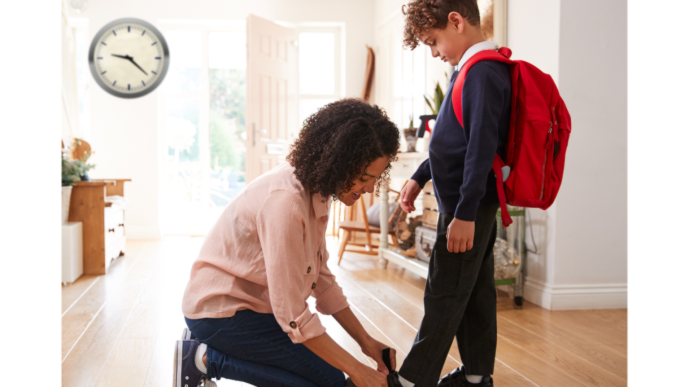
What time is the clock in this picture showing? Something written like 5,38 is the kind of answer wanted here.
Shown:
9,22
